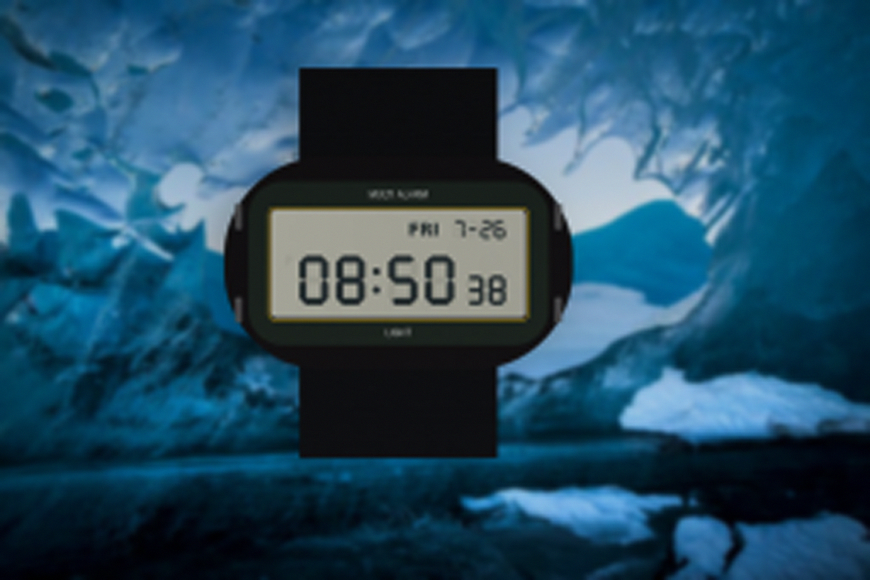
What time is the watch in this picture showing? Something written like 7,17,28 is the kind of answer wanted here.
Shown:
8,50,38
